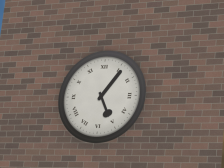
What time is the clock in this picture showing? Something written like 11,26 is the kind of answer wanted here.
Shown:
5,06
